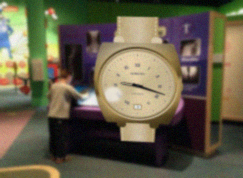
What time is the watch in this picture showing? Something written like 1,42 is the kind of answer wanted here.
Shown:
9,18
